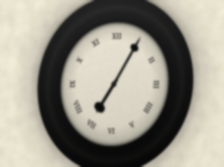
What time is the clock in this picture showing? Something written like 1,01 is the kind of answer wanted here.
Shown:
7,05
